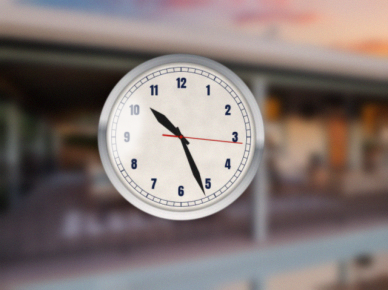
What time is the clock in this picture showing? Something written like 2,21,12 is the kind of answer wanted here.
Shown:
10,26,16
